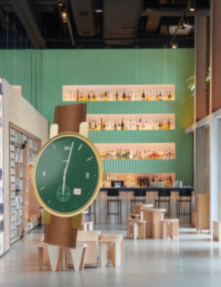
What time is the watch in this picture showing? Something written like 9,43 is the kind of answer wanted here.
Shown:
6,02
